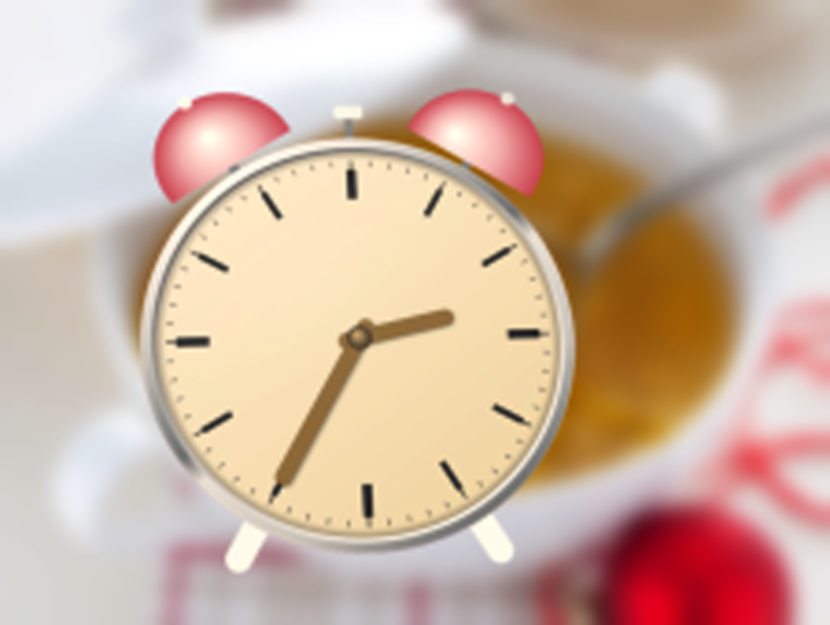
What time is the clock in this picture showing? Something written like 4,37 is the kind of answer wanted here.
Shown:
2,35
